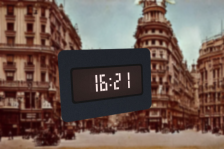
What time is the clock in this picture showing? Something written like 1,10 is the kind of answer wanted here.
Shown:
16,21
